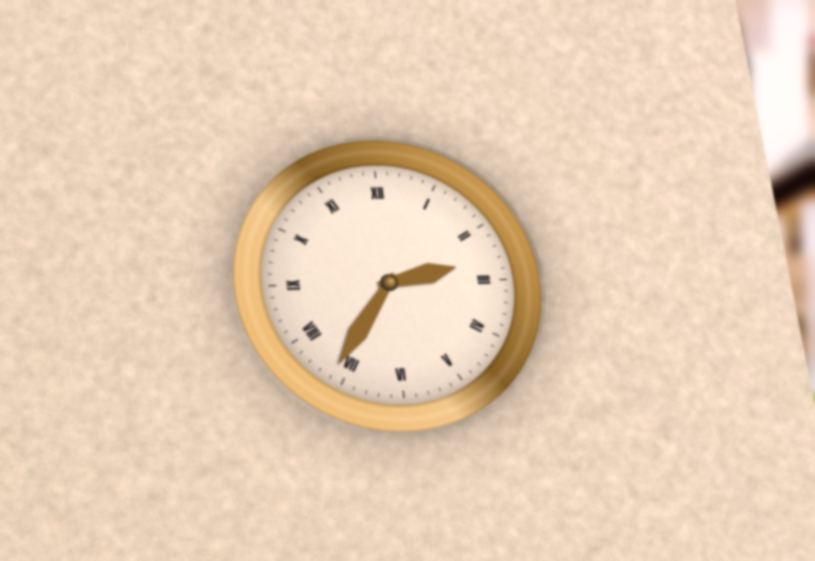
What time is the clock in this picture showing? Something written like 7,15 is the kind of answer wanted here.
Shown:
2,36
